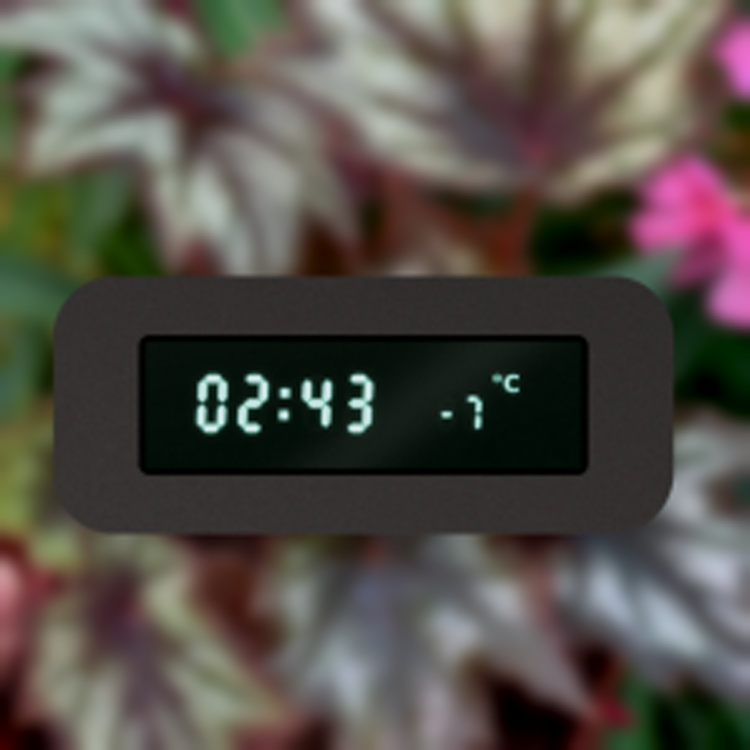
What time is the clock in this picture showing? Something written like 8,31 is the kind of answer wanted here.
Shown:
2,43
